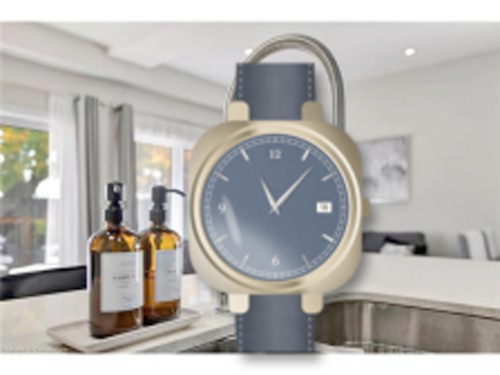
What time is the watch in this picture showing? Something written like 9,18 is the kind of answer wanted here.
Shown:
11,07
